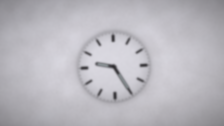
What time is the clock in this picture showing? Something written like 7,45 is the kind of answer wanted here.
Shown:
9,25
